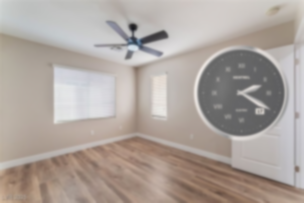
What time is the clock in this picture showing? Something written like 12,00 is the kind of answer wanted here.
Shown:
2,20
